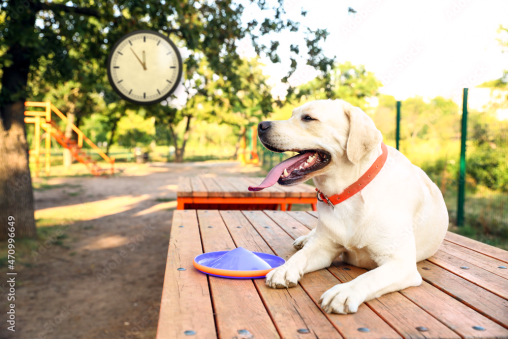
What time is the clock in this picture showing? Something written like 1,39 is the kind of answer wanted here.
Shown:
11,54
